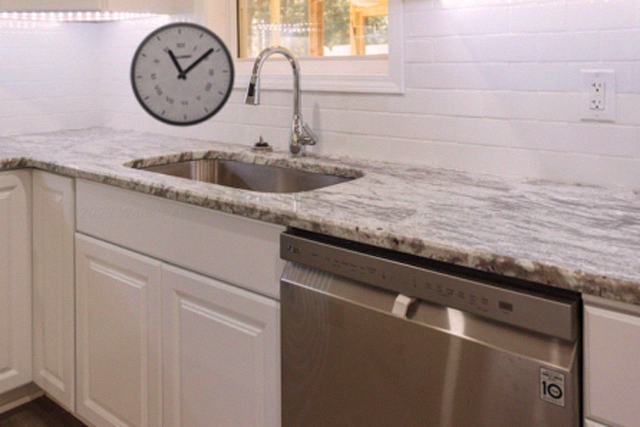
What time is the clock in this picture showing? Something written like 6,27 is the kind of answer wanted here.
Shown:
11,09
